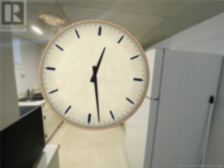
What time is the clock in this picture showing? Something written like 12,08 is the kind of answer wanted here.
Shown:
12,28
